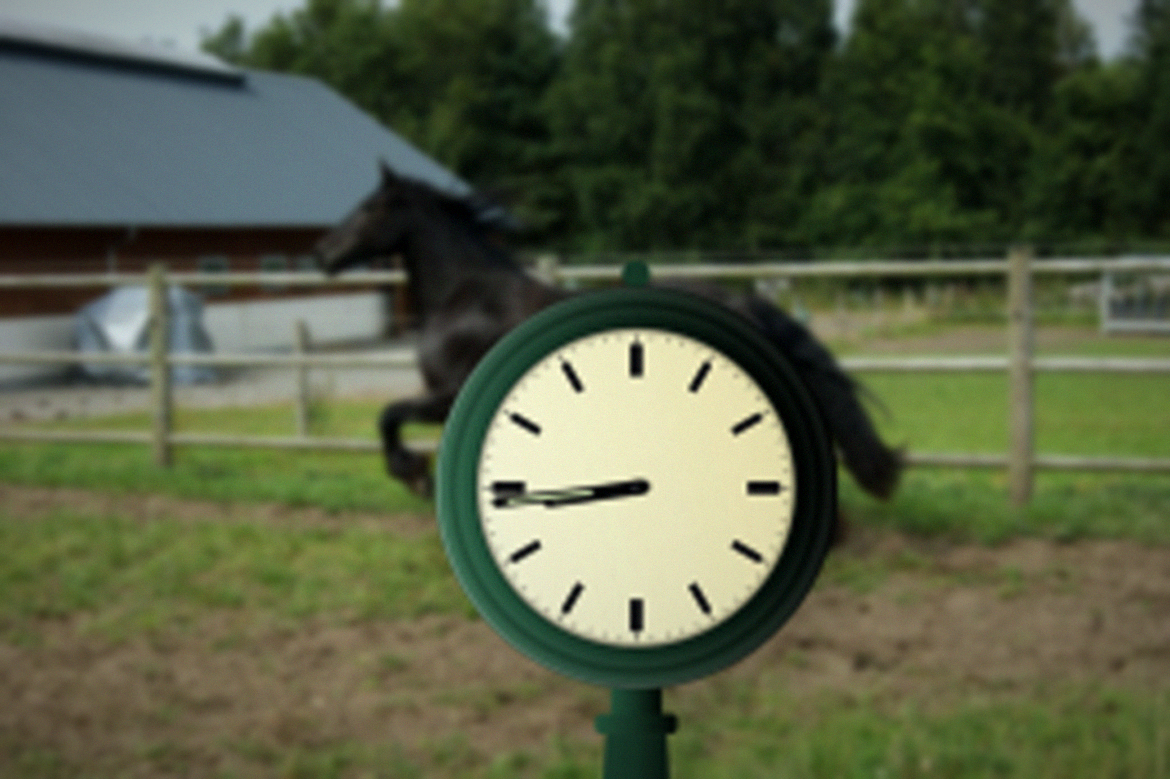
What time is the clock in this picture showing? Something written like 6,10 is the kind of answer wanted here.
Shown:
8,44
